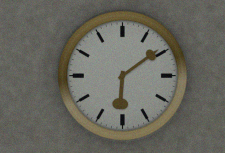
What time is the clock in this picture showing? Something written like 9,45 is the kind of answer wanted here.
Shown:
6,09
